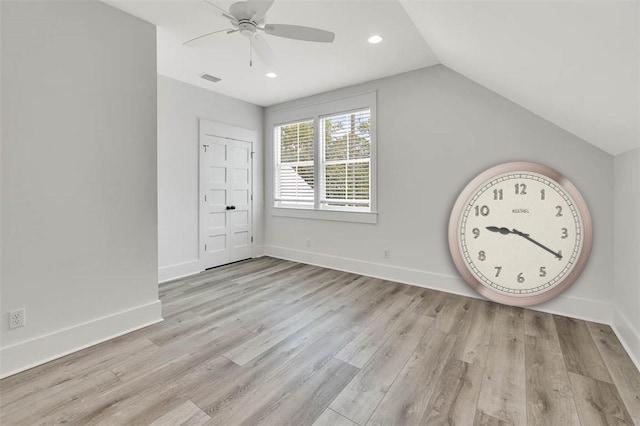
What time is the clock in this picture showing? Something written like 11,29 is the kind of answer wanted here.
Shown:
9,20
